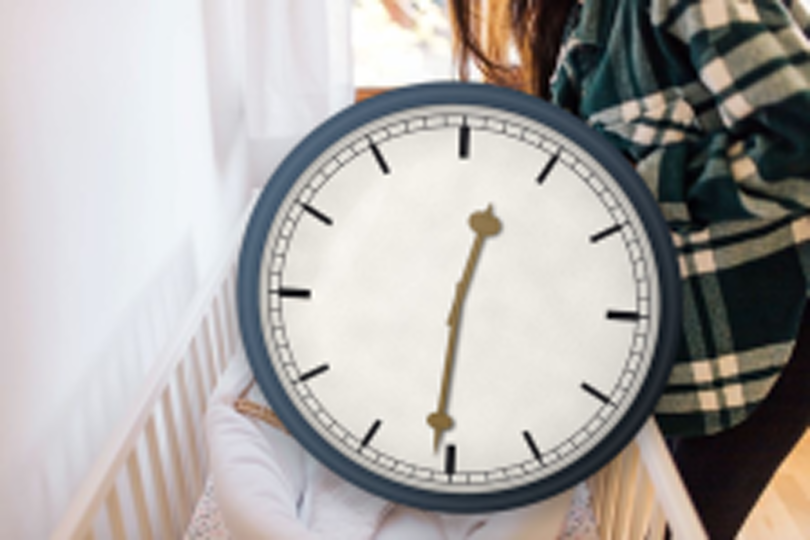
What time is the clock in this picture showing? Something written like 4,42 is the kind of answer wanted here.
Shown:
12,31
